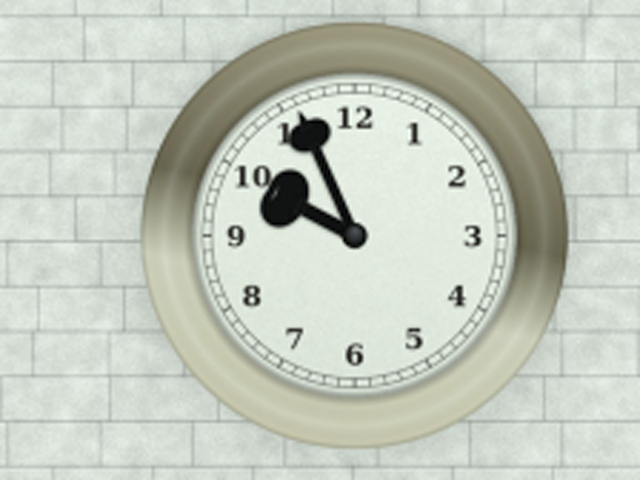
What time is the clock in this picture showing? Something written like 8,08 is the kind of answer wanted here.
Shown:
9,56
